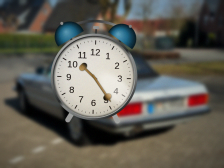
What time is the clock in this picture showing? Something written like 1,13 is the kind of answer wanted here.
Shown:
10,24
